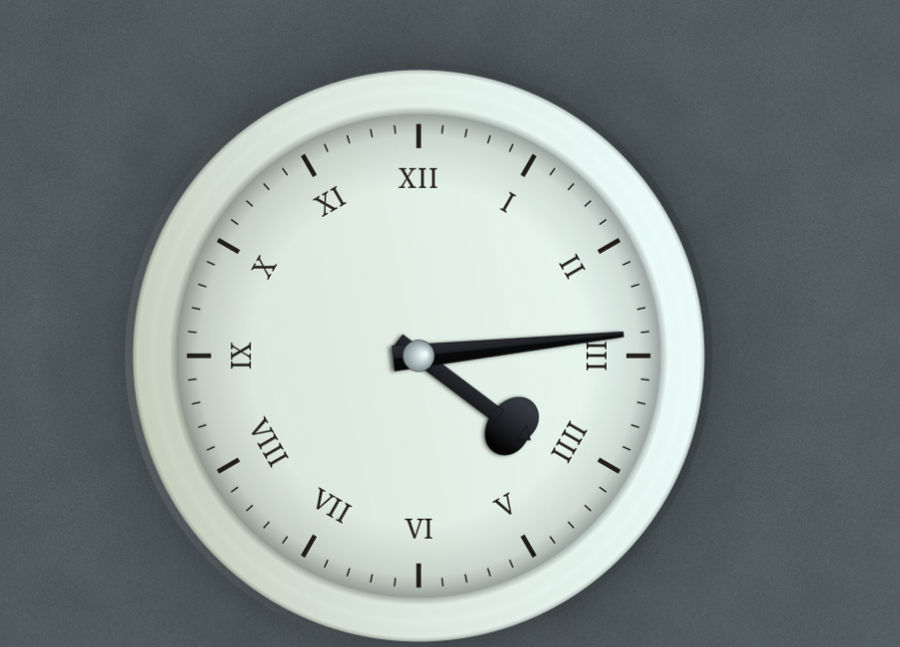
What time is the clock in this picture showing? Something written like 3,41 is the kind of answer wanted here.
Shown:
4,14
